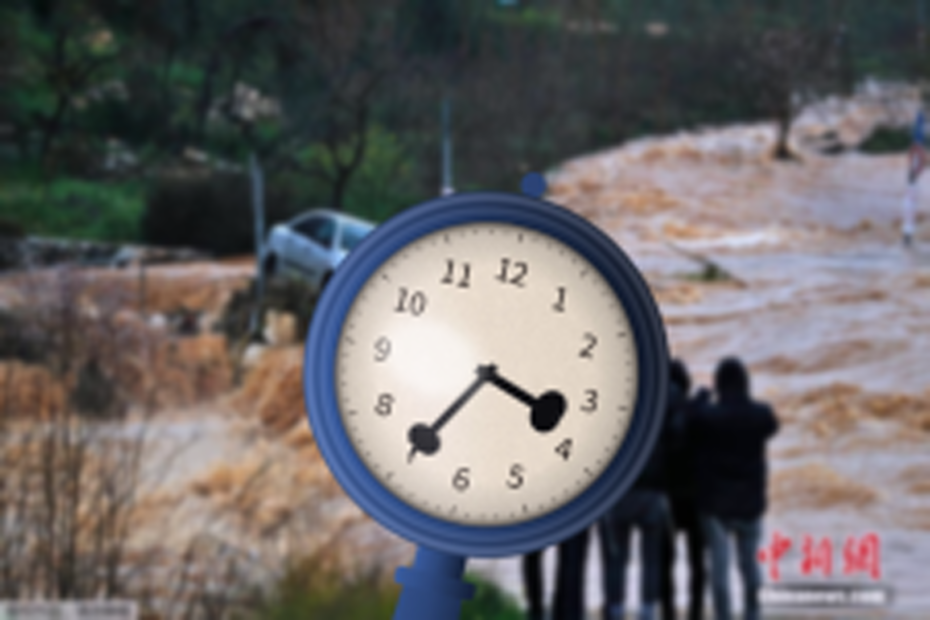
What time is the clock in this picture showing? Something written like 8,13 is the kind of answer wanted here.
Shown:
3,35
